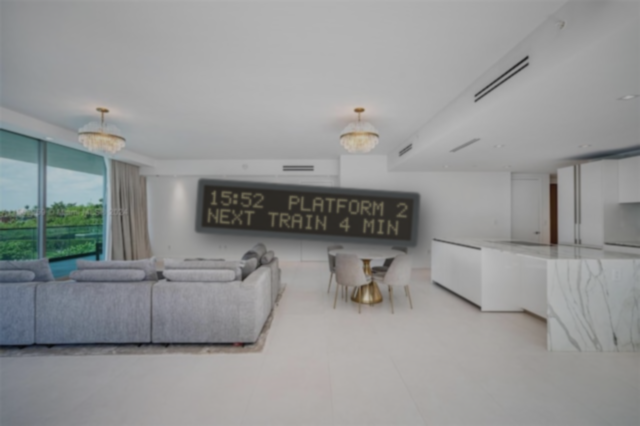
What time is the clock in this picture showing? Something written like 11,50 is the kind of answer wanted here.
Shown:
15,52
